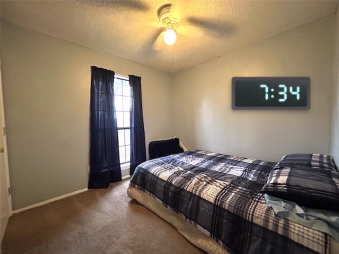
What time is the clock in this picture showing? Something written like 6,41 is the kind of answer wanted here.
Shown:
7,34
